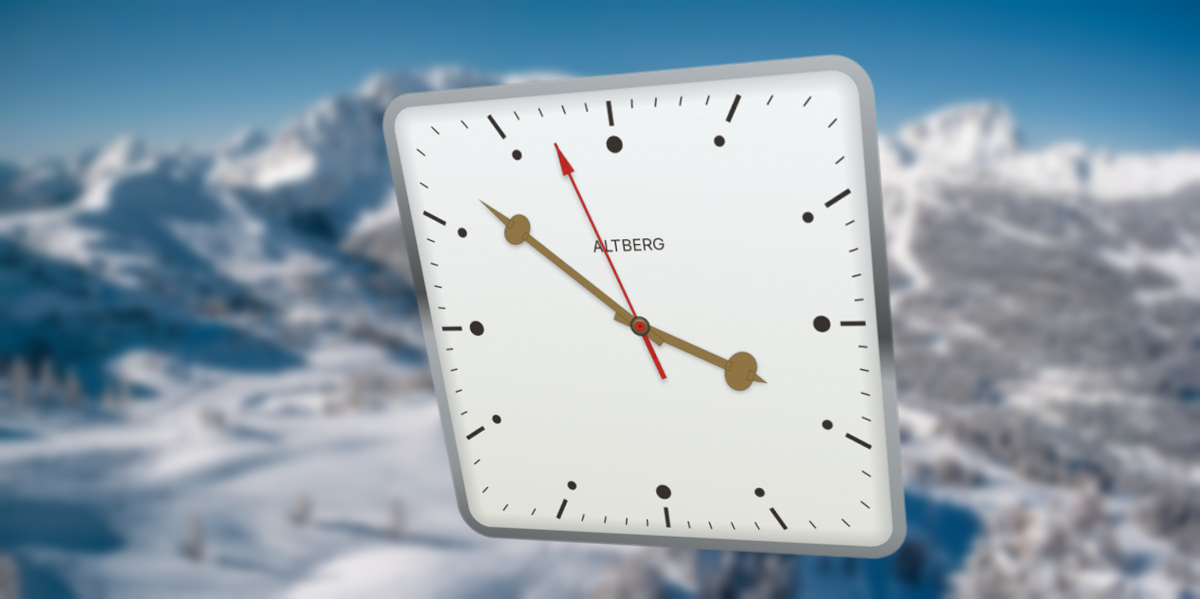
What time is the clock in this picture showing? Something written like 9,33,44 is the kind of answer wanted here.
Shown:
3,51,57
